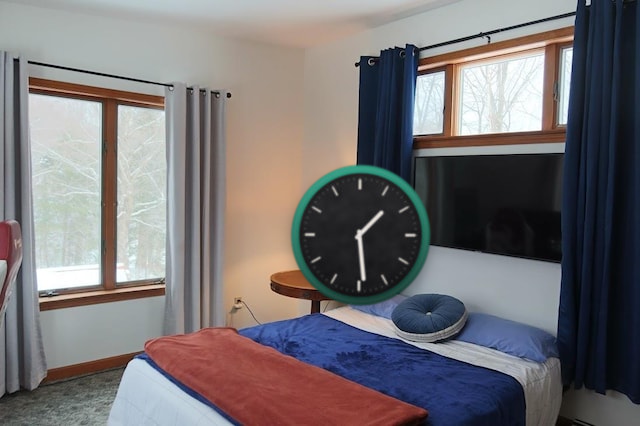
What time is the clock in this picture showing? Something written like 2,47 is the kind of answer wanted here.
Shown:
1,29
